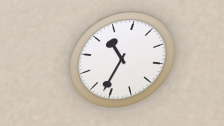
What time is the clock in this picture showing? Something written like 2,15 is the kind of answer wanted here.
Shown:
10,32
